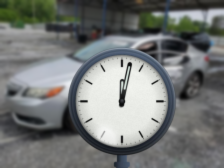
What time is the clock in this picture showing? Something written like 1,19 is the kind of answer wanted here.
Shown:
12,02
